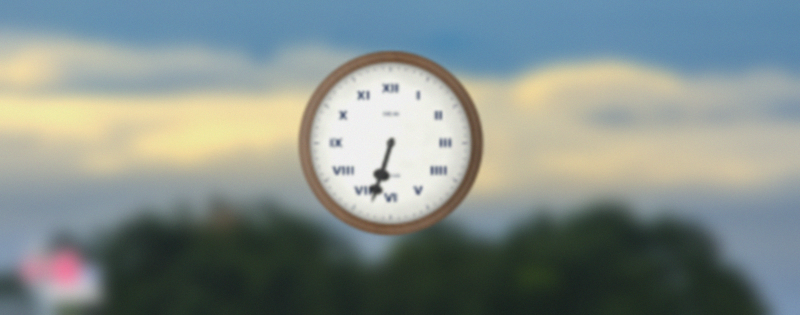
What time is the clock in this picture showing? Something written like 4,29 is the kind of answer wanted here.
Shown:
6,33
